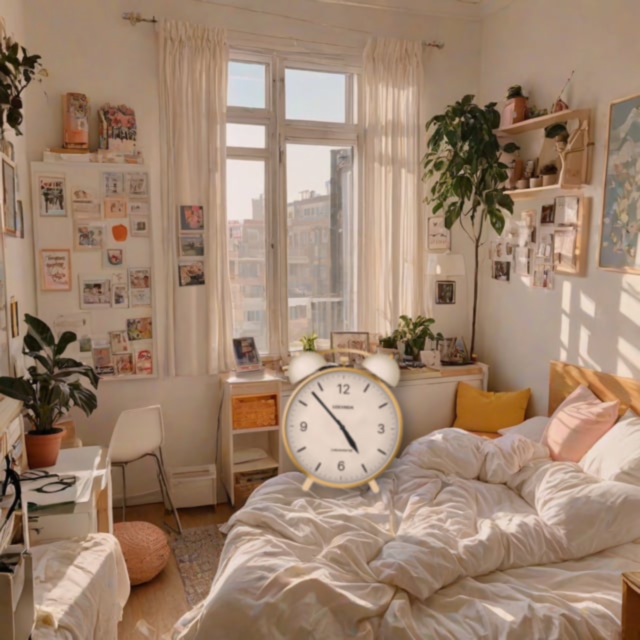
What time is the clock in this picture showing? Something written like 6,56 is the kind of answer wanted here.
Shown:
4,53
